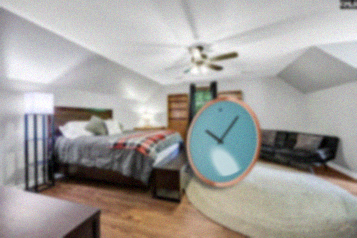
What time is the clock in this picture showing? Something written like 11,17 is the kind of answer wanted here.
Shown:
10,07
